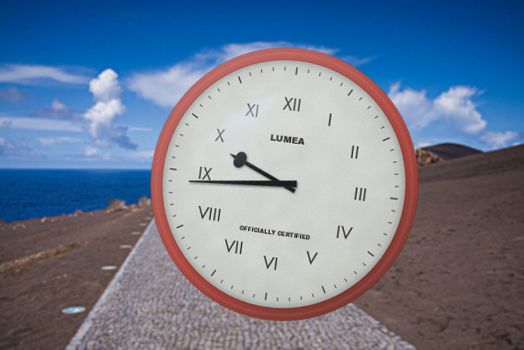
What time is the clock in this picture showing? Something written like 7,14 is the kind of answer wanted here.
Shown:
9,44
